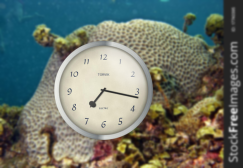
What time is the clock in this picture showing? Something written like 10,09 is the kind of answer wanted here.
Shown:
7,17
